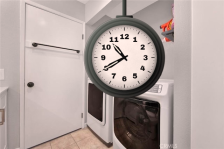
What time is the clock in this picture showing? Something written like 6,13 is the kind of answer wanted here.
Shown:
10,40
